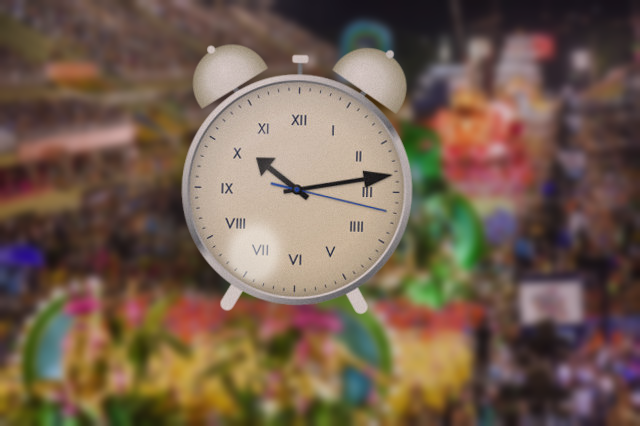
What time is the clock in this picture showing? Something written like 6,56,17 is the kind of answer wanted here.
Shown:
10,13,17
